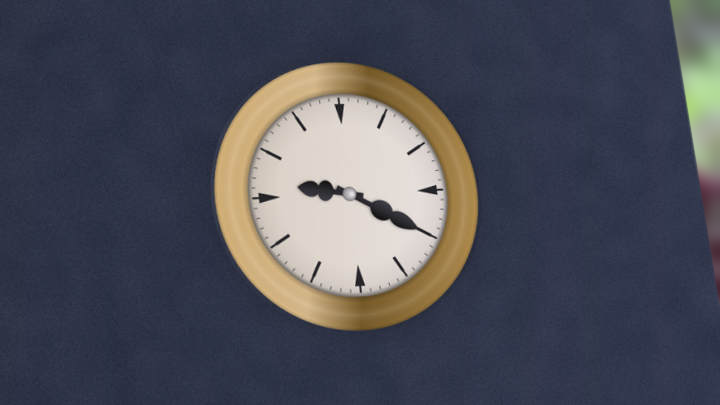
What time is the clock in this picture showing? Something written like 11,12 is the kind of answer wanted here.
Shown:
9,20
